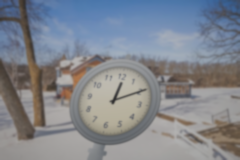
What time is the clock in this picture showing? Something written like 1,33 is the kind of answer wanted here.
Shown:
12,10
